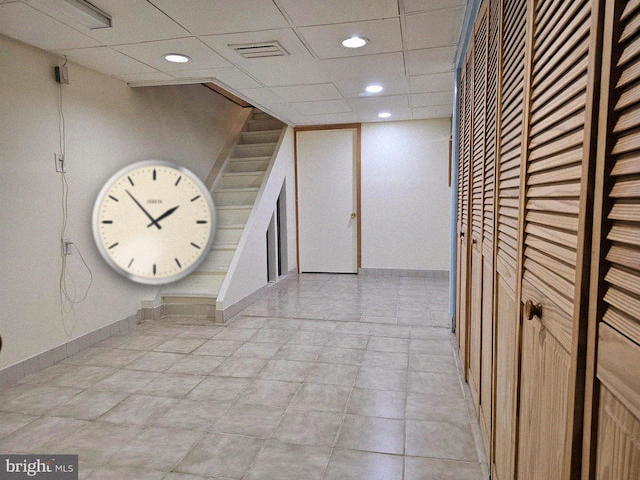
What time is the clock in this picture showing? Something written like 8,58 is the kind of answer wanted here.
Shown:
1,53
